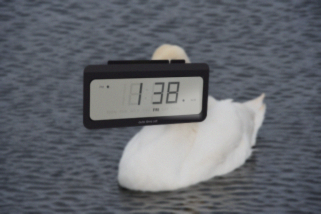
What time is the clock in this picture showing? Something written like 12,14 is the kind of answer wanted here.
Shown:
1,38
